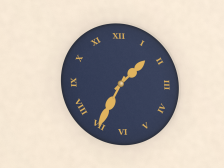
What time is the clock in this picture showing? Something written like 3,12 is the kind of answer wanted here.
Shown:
1,35
